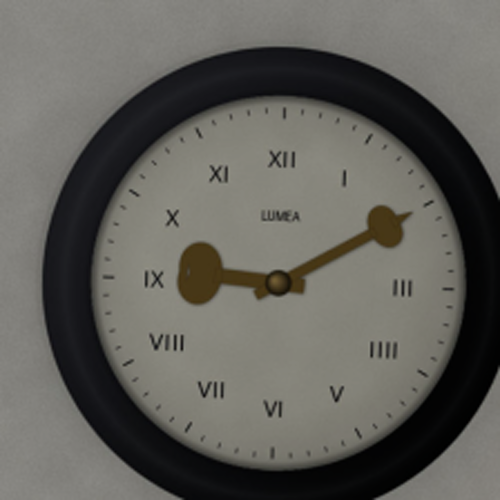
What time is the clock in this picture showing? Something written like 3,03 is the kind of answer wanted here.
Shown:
9,10
